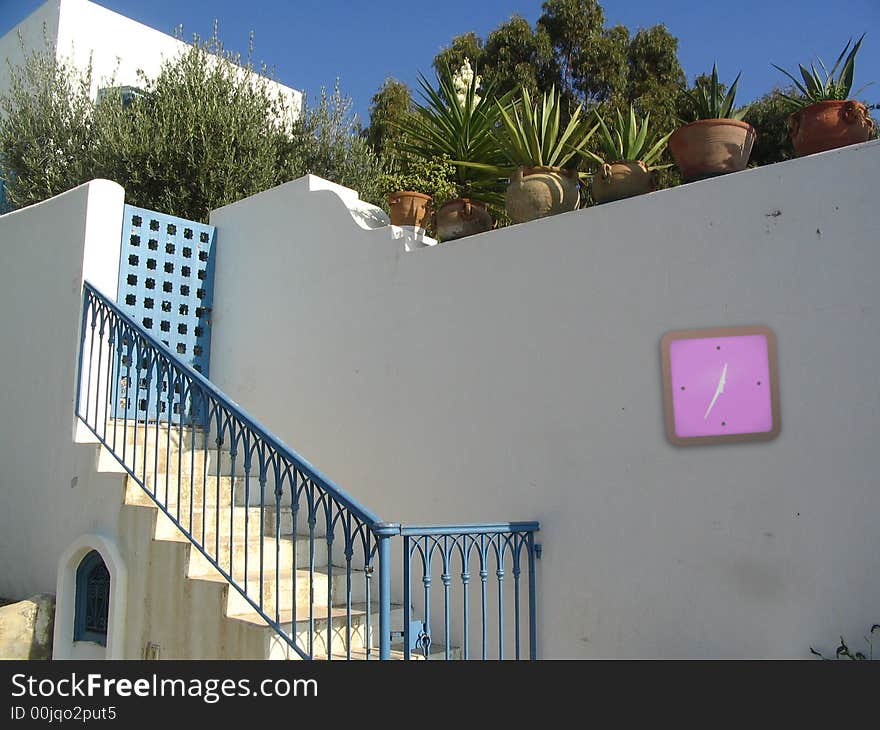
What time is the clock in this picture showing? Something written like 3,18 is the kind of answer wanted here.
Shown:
12,35
